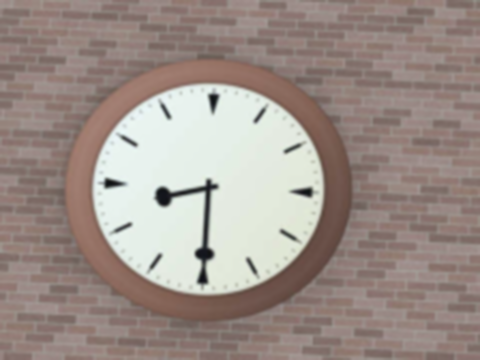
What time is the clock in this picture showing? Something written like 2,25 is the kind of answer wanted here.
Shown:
8,30
